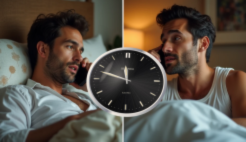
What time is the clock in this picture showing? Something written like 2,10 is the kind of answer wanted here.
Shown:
11,48
